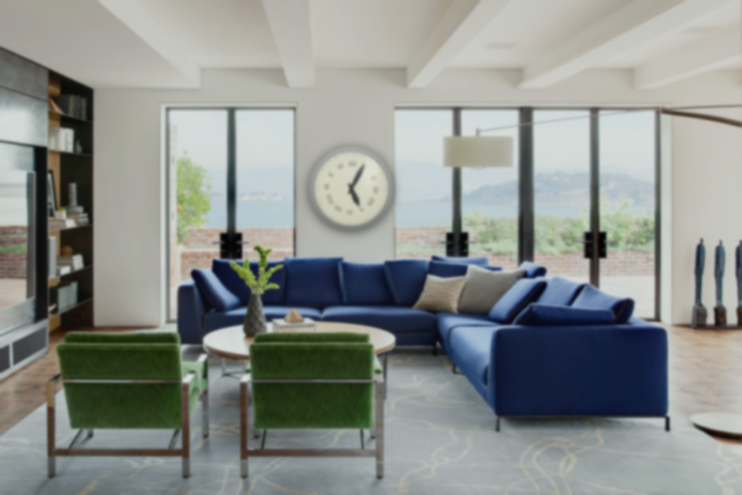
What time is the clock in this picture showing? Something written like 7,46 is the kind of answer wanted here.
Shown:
5,04
